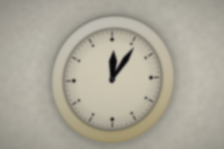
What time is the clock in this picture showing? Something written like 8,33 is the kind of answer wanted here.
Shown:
12,06
